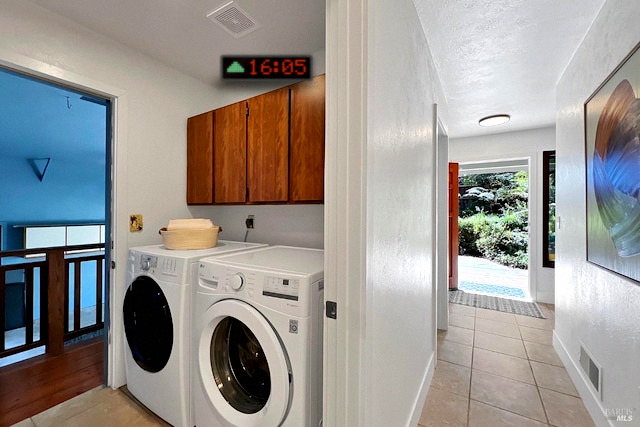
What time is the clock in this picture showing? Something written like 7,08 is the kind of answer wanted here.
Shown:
16,05
